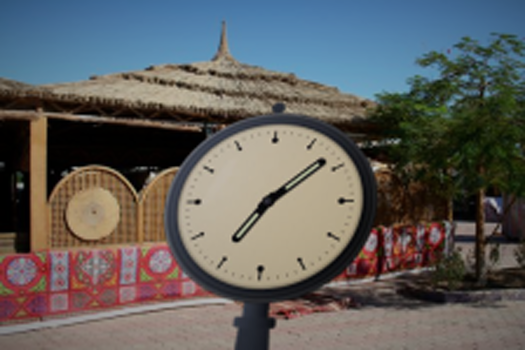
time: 7:08
